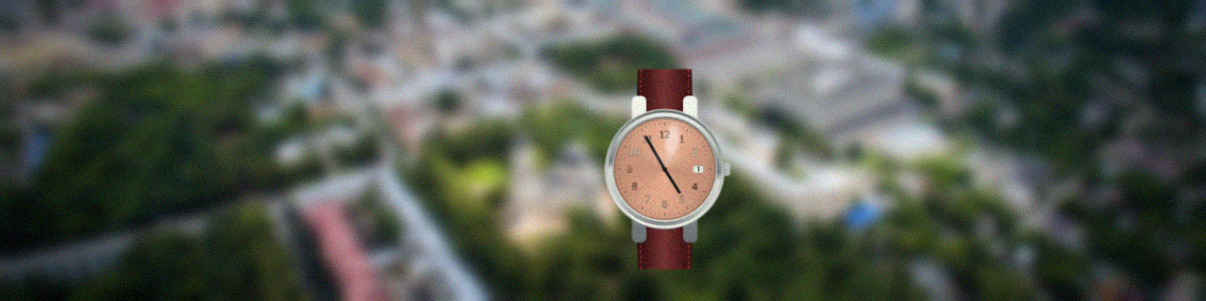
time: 4:55
